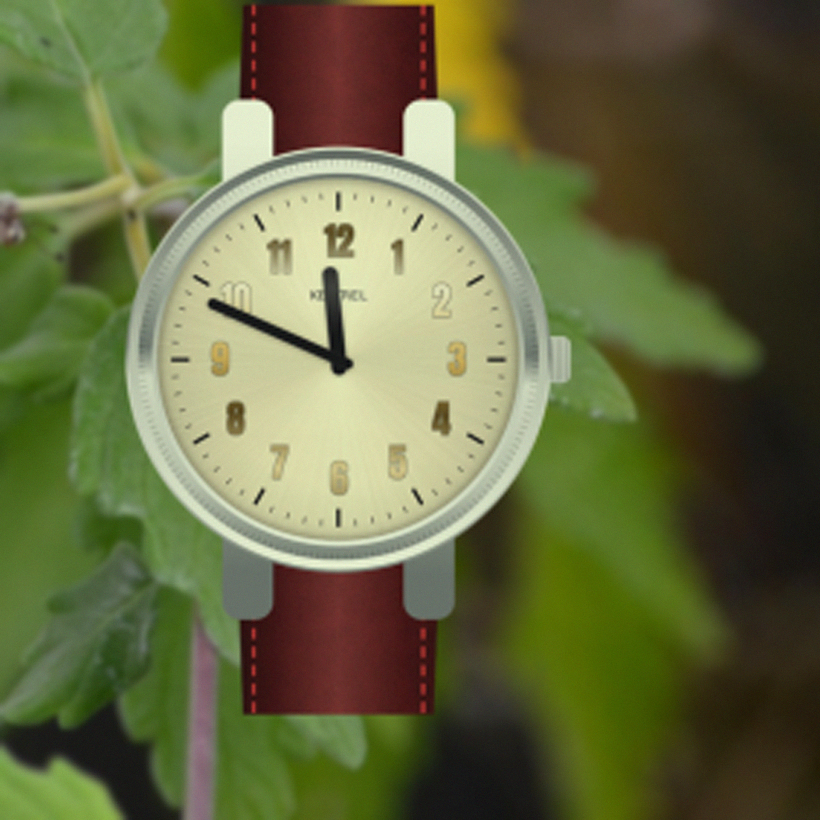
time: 11:49
